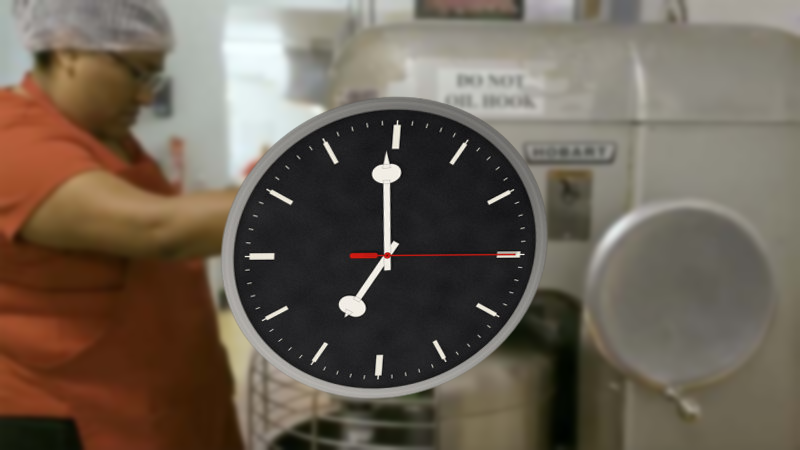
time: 6:59:15
